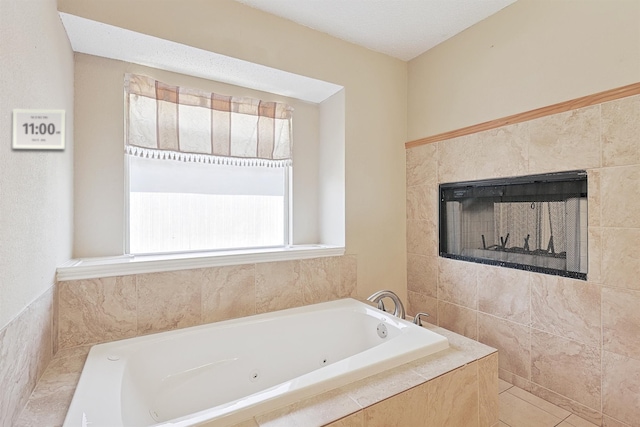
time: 11:00
